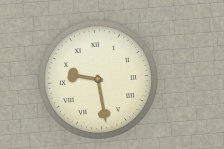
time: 9:29
